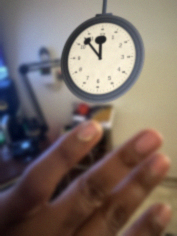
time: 11:53
